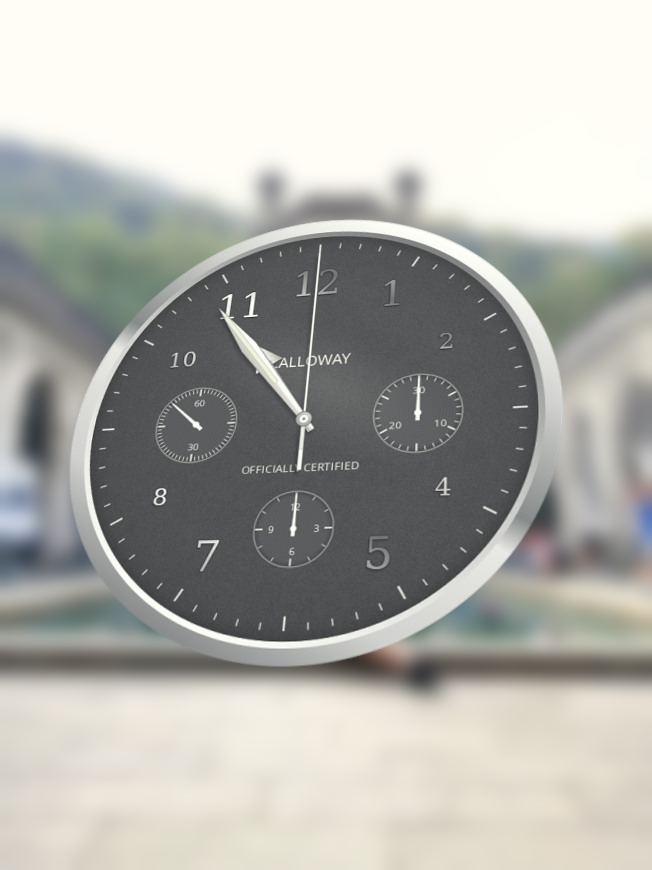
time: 10:53:52
